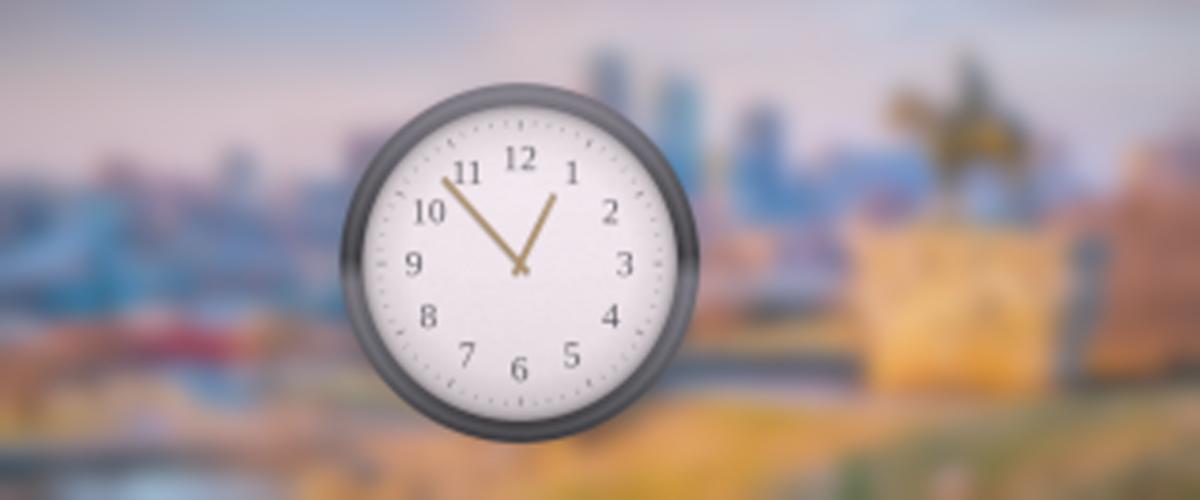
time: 12:53
